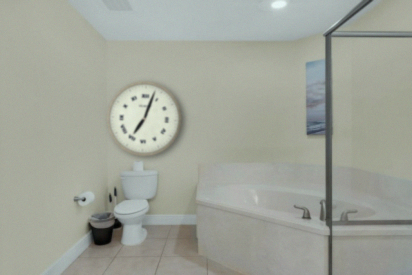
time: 7:03
